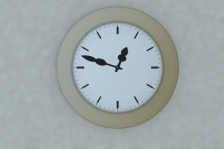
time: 12:48
